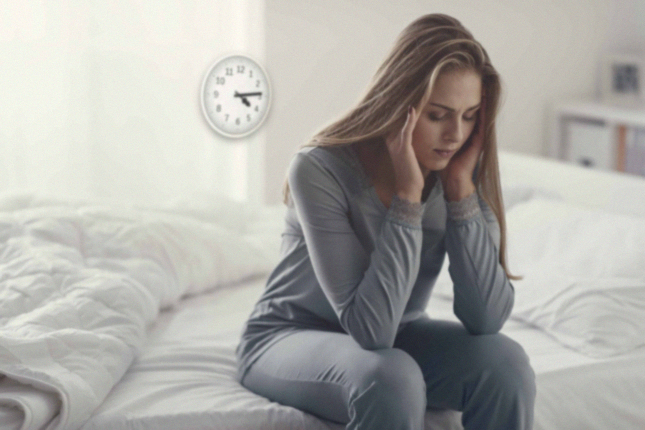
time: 4:14
